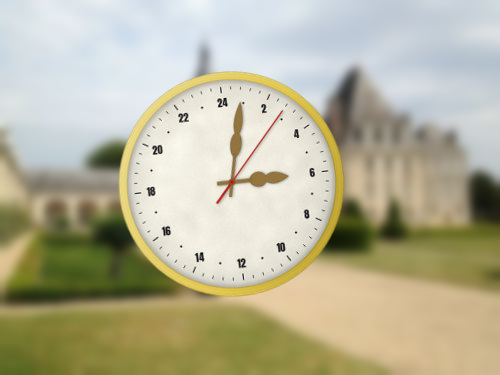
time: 6:02:07
